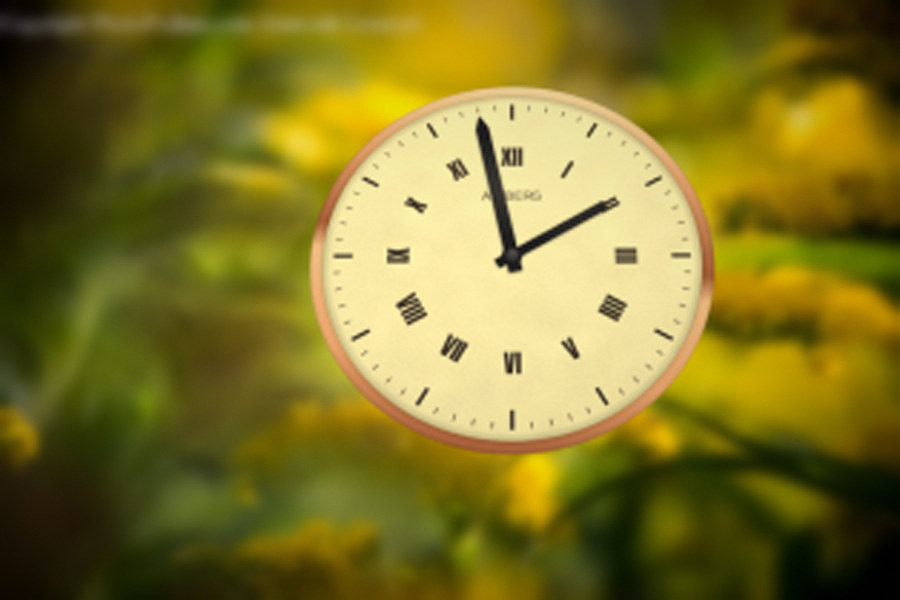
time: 1:58
